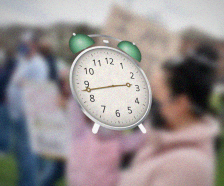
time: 2:43
